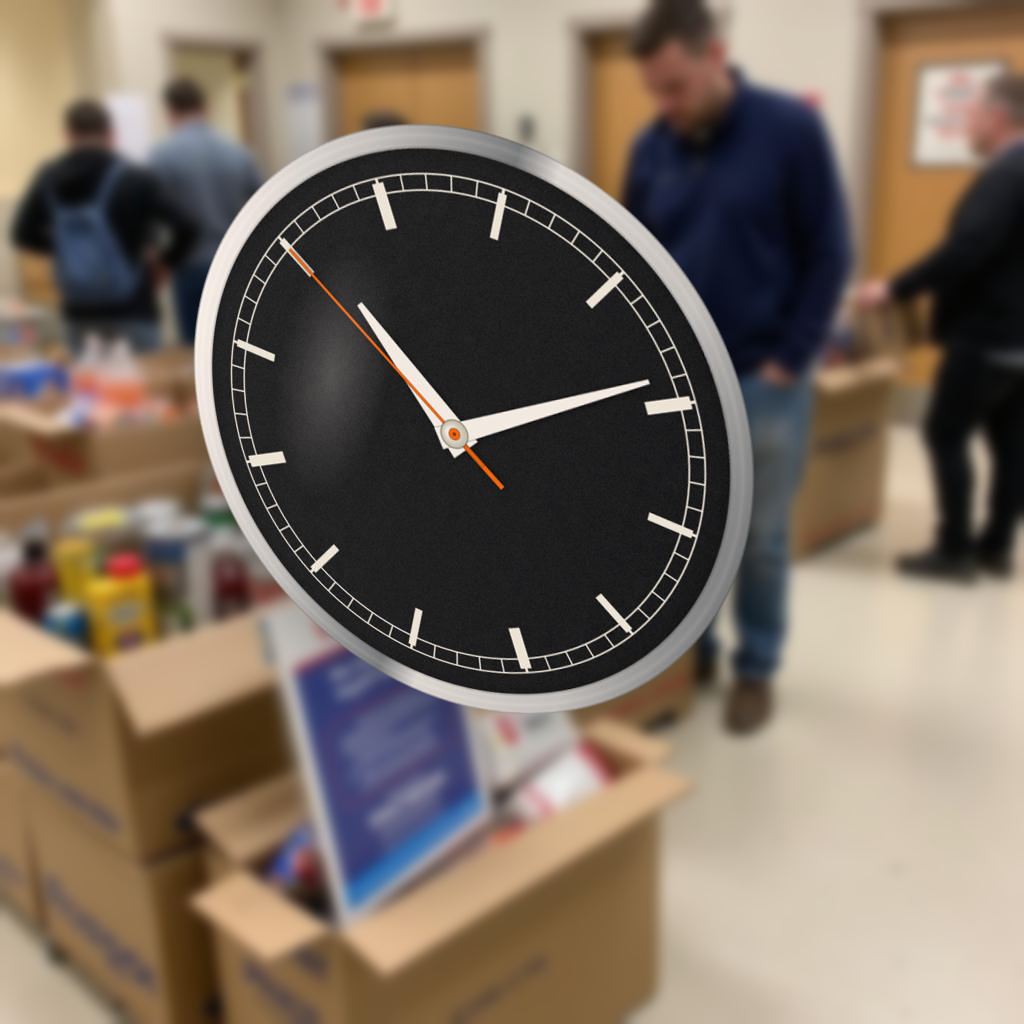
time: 11:13:55
